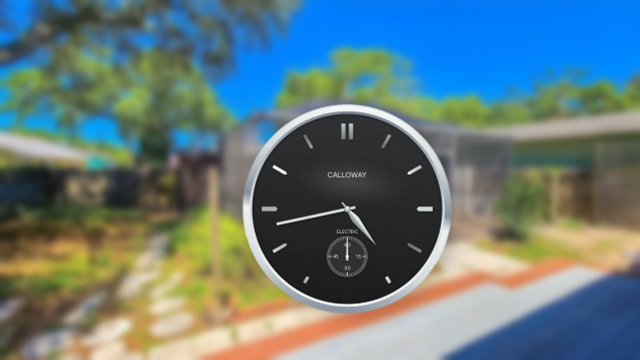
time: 4:43
